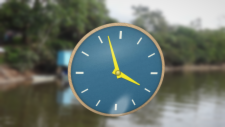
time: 3:57
